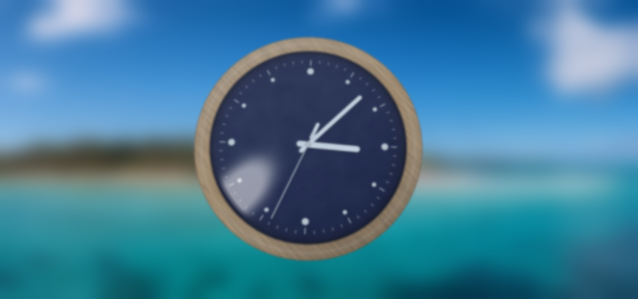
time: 3:07:34
